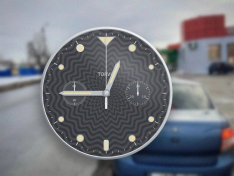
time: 12:45
